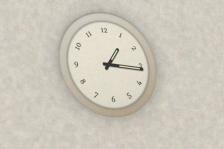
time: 1:16
